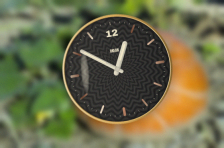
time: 12:51
